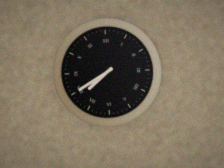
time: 7:40
